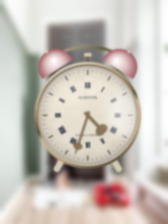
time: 4:33
